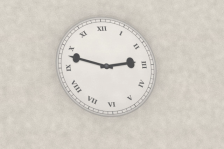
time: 2:48
